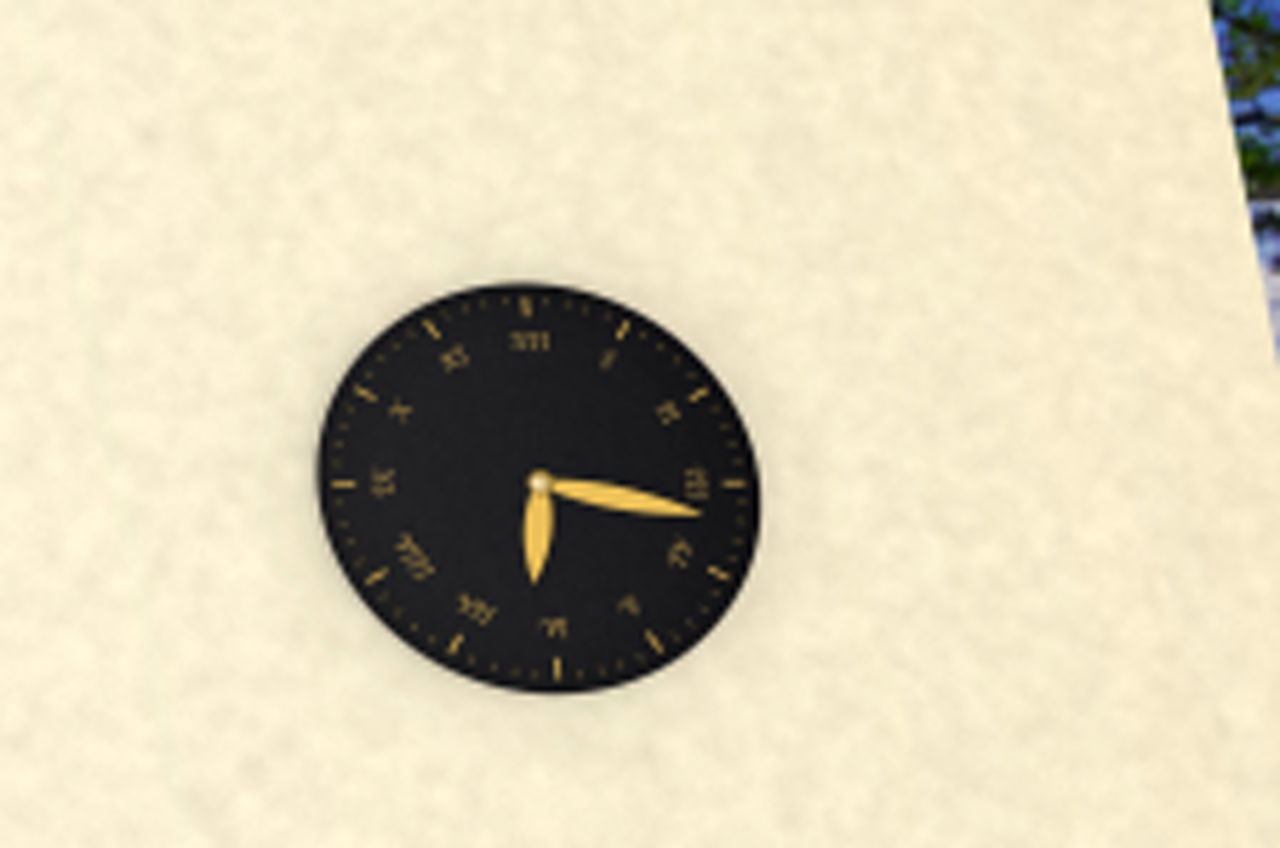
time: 6:17
